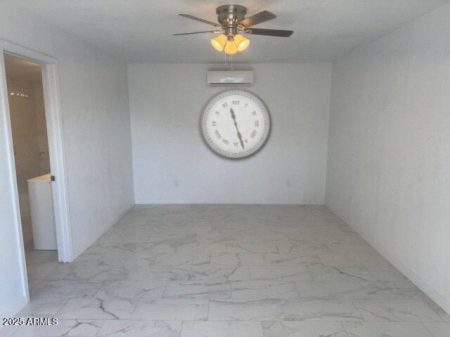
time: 11:27
